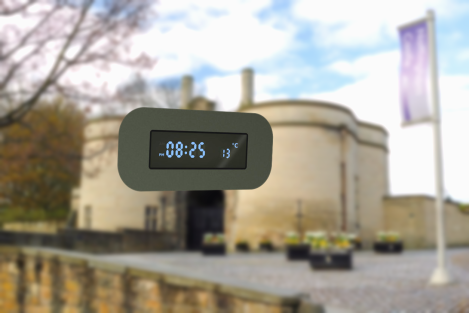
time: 8:25
